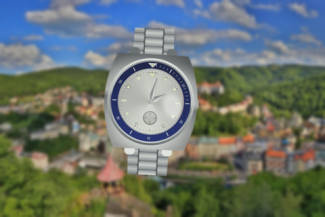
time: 2:02
